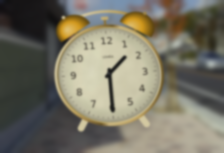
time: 1:30
